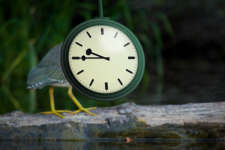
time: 9:45
